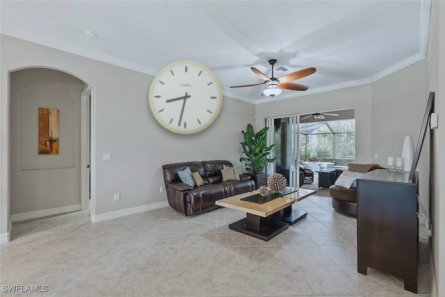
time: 8:32
